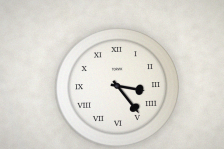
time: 3:24
